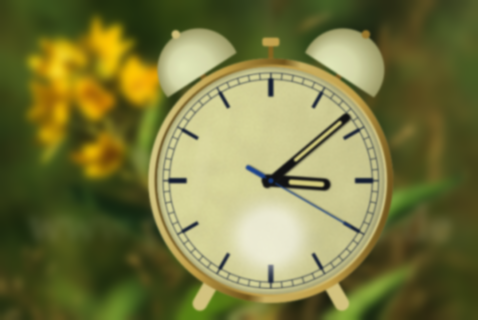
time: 3:08:20
